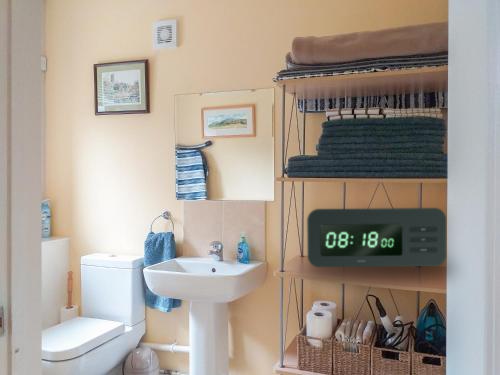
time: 8:18
